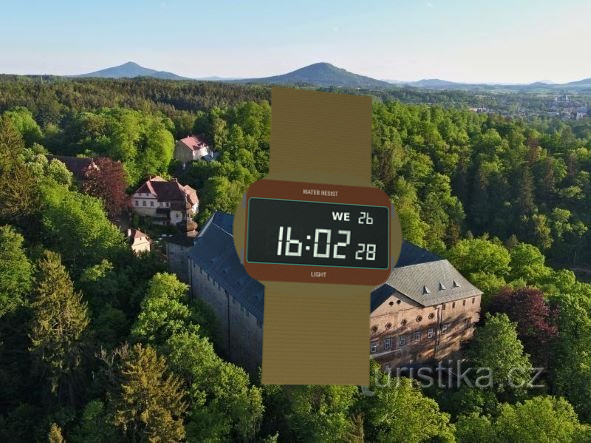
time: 16:02:28
